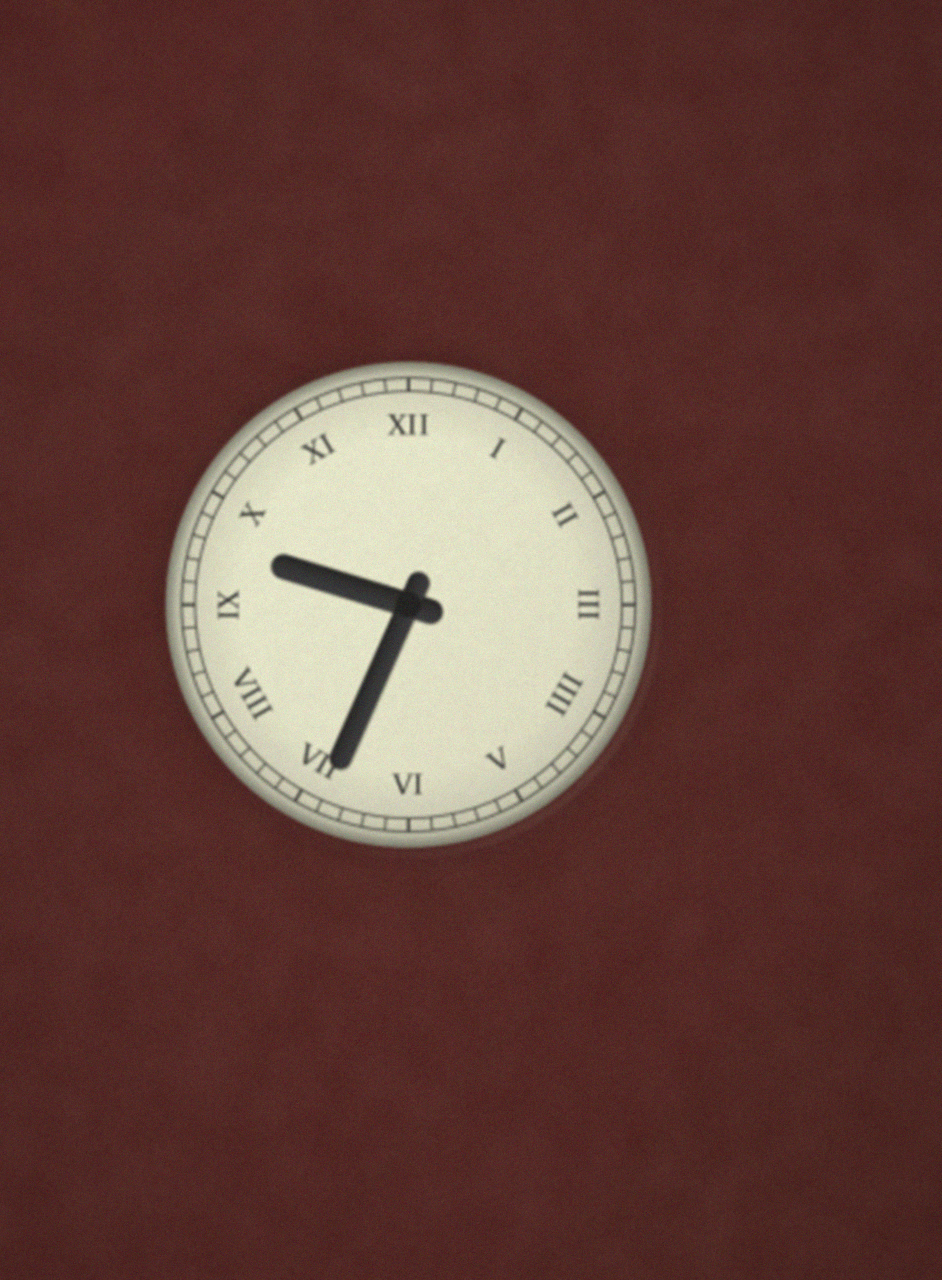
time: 9:34
